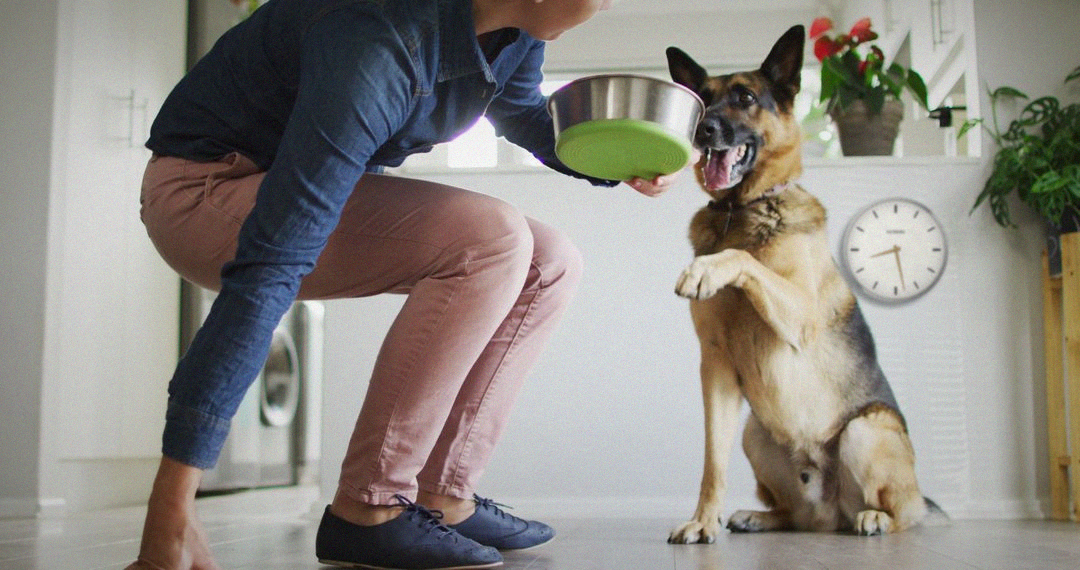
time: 8:28
